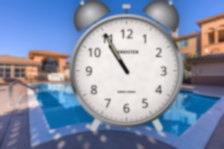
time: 10:55
